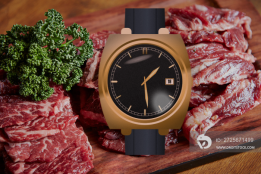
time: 1:29
